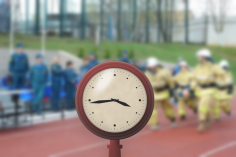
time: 3:44
